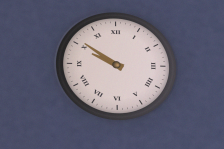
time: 9:51
